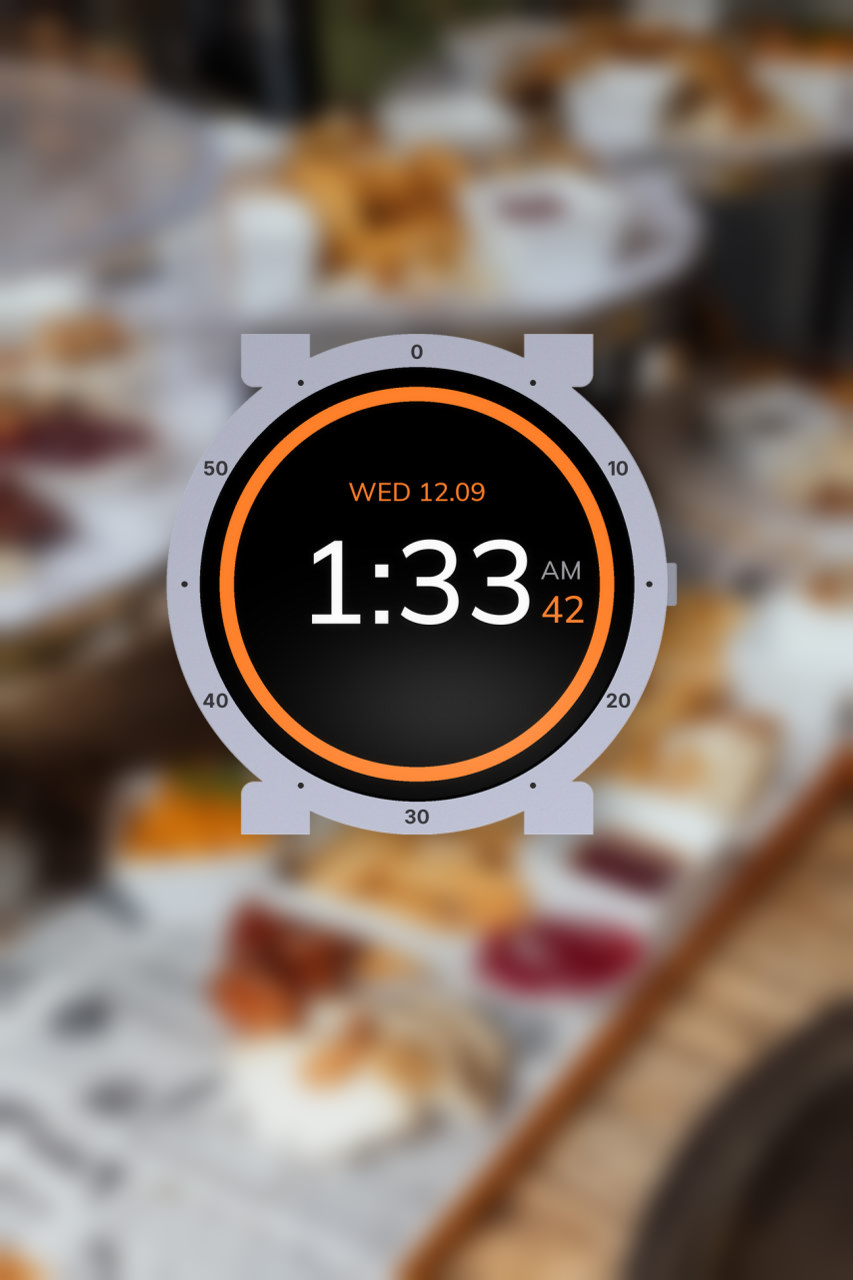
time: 1:33:42
